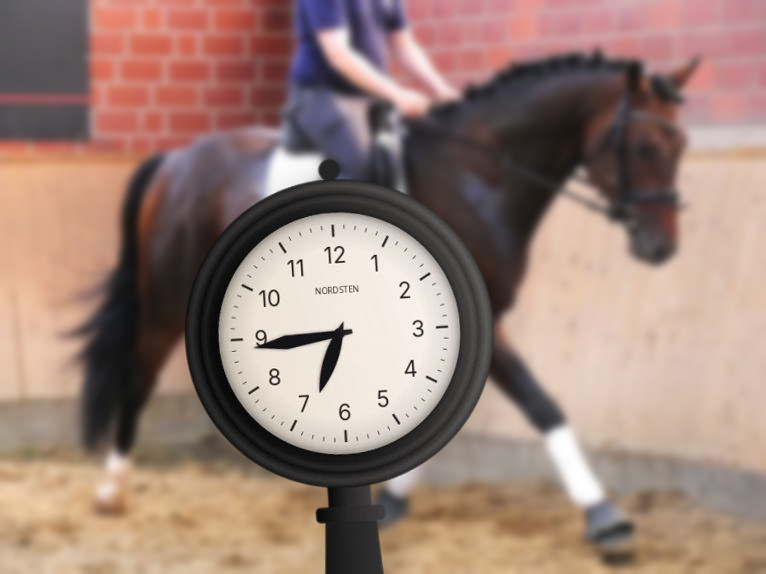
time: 6:44
